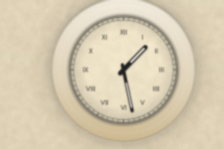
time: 1:28
